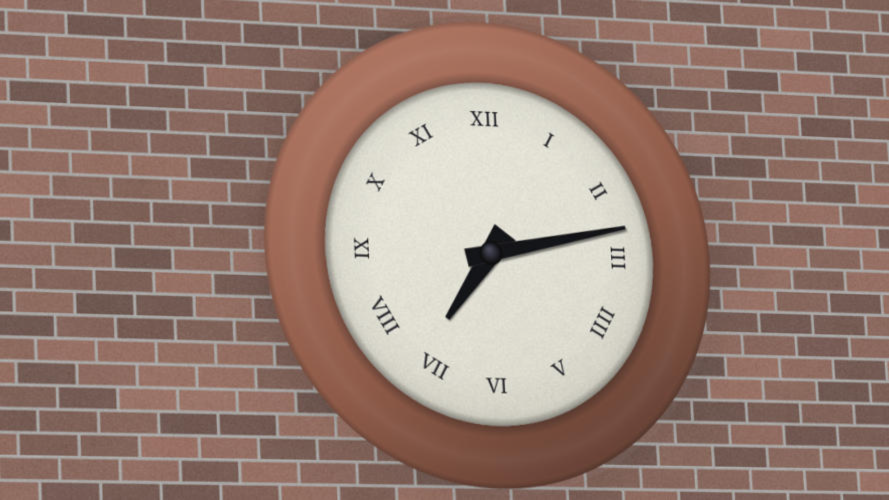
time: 7:13
